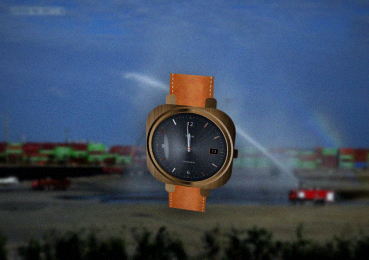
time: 11:59
